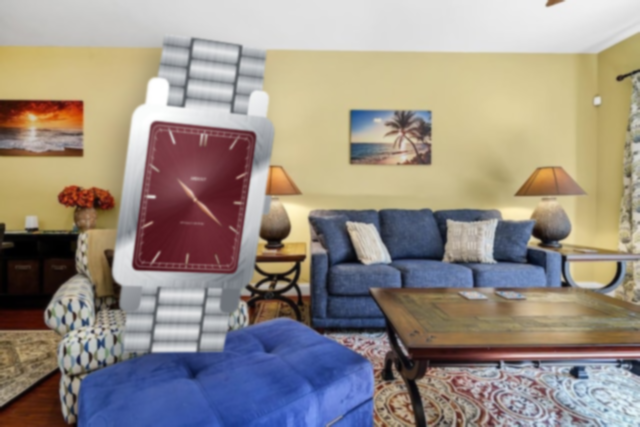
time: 10:21
